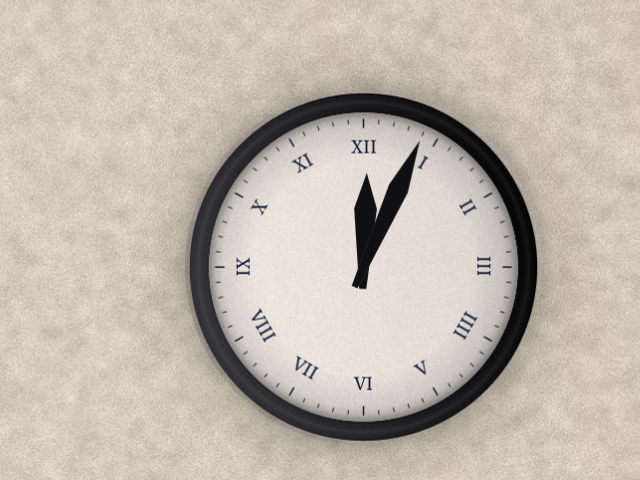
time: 12:04
